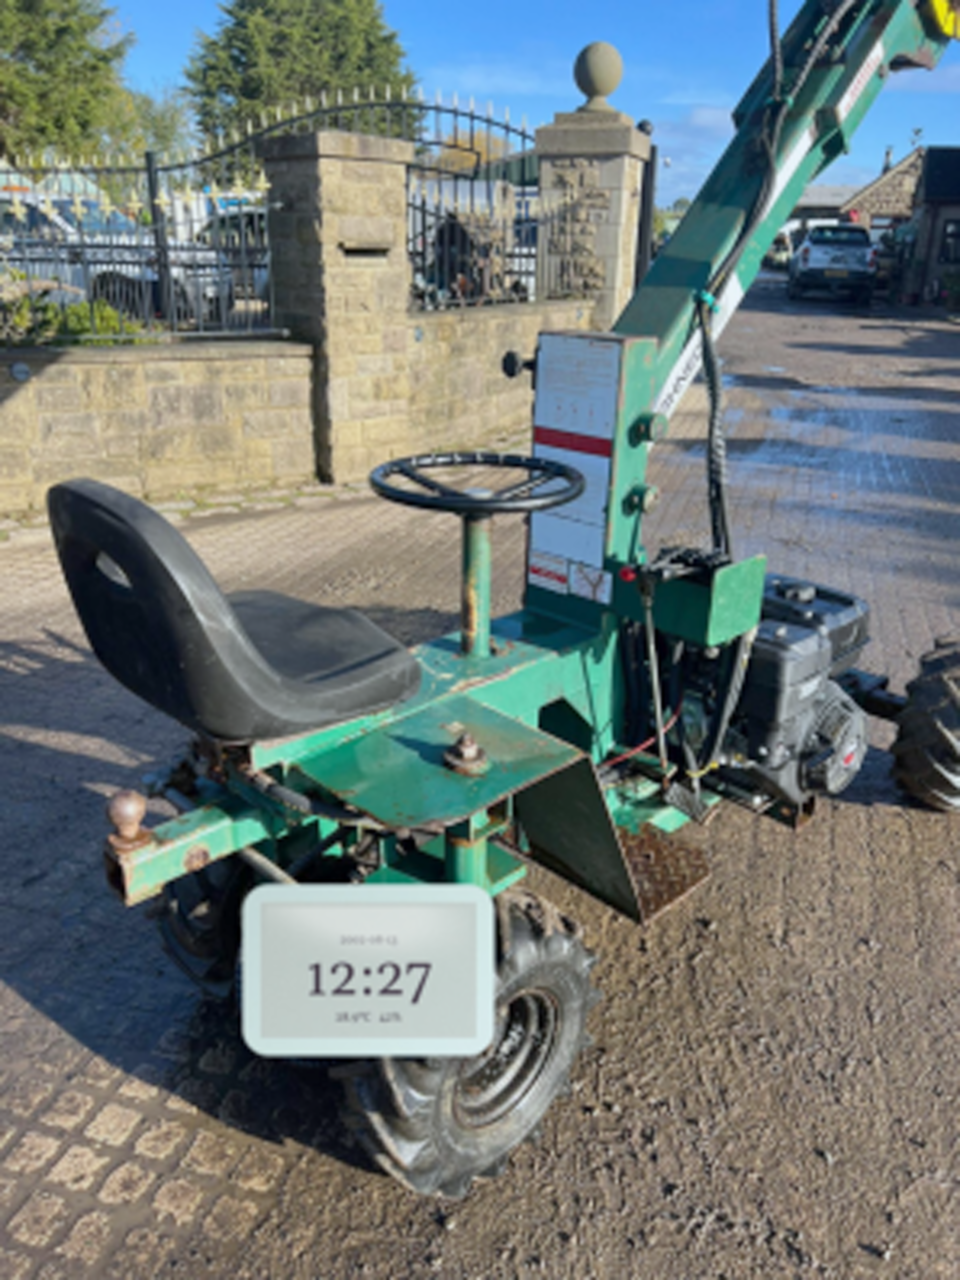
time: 12:27
